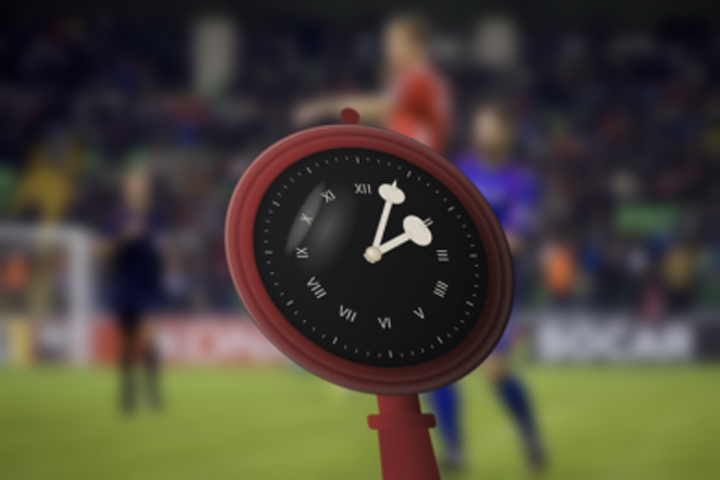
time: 2:04
